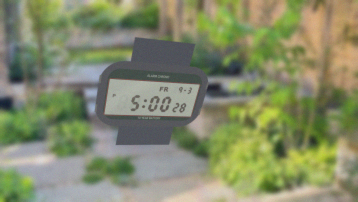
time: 5:00:28
